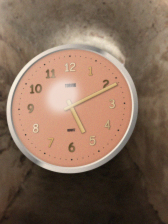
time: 5:11
